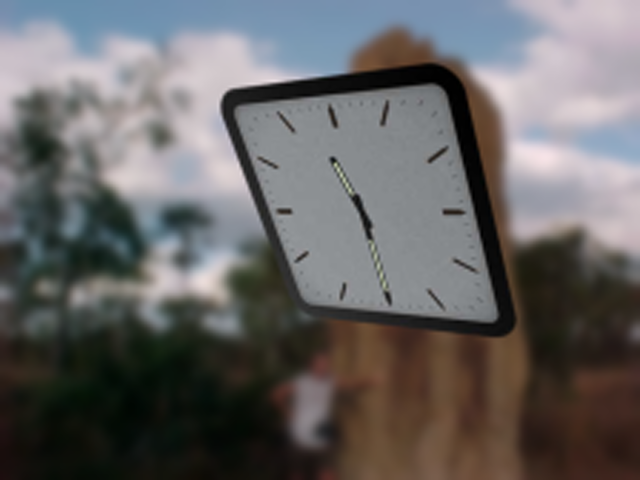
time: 11:30
